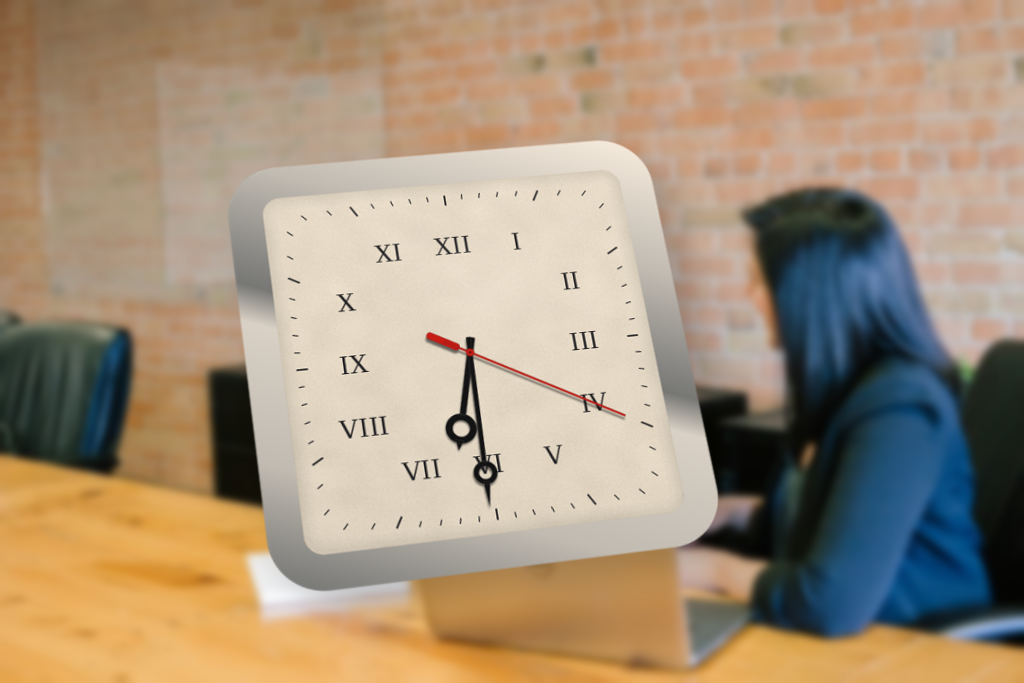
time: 6:30:20
